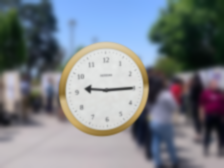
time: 9:15
